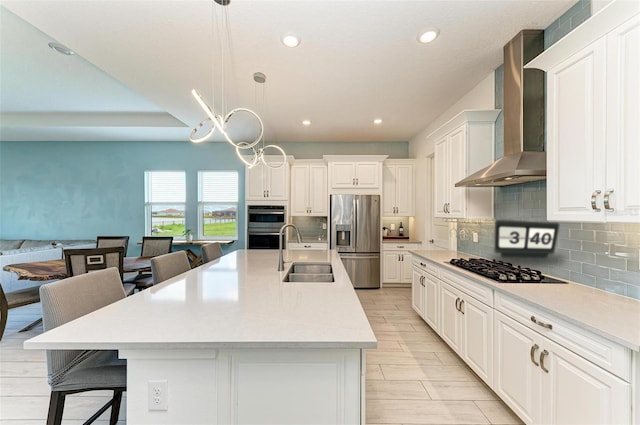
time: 3:40
